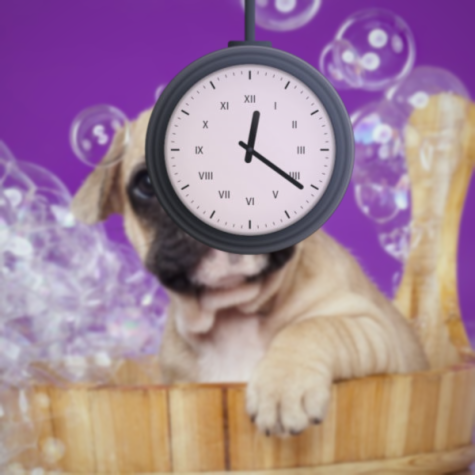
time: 12:21
